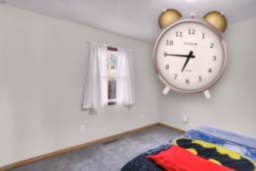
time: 6:45
